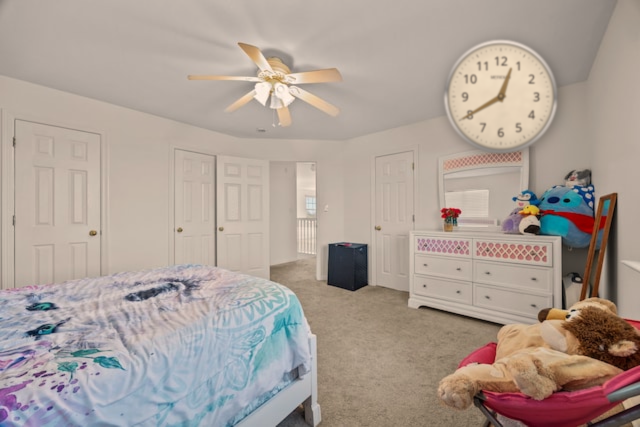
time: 12:40
